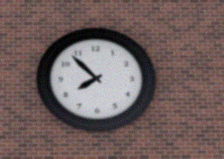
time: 7:53
